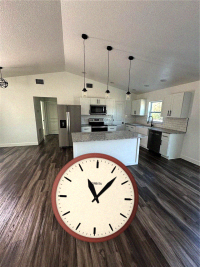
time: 11:07
